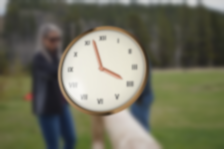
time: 3:57
